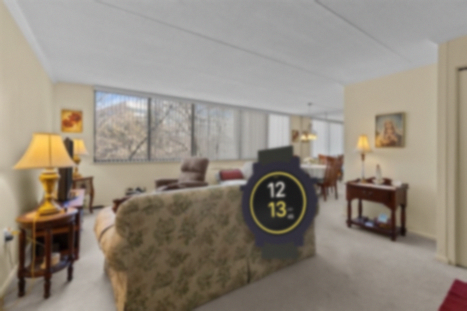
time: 12:13
